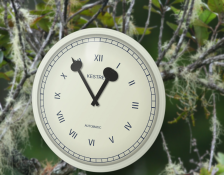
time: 12:54
